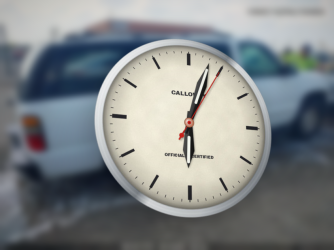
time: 6:03:05
